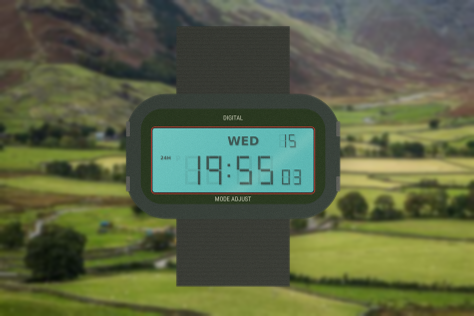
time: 19:55:03
